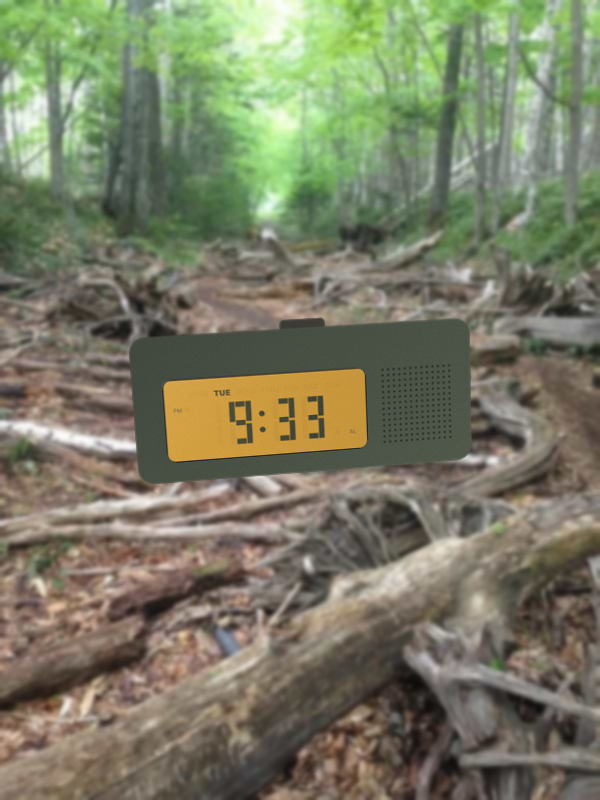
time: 9:33
